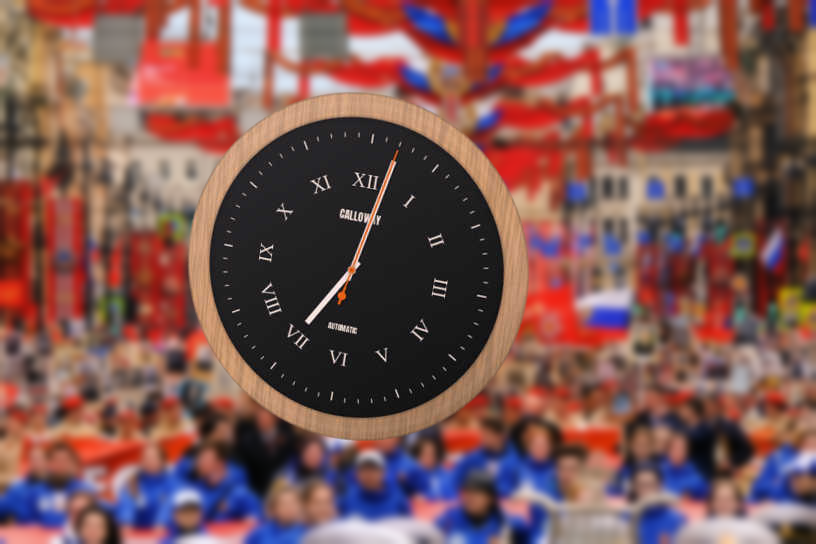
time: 7:02:02
